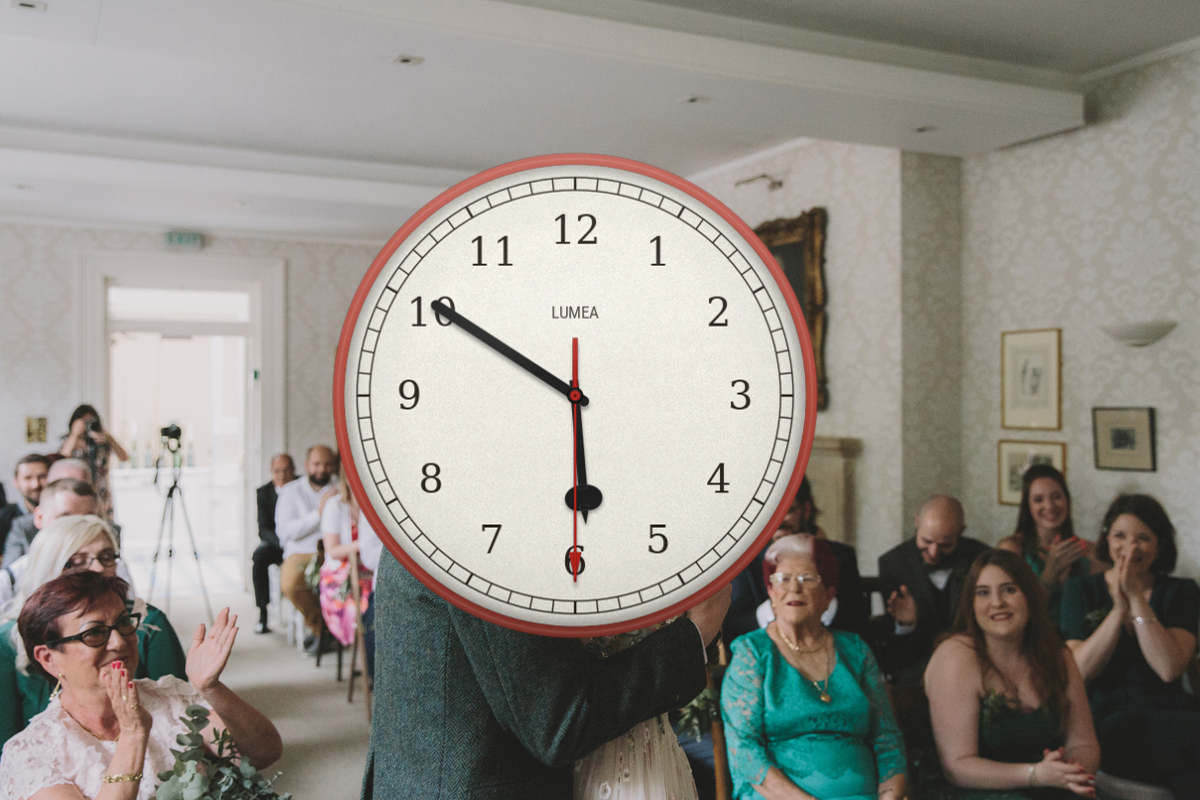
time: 5:50:30
